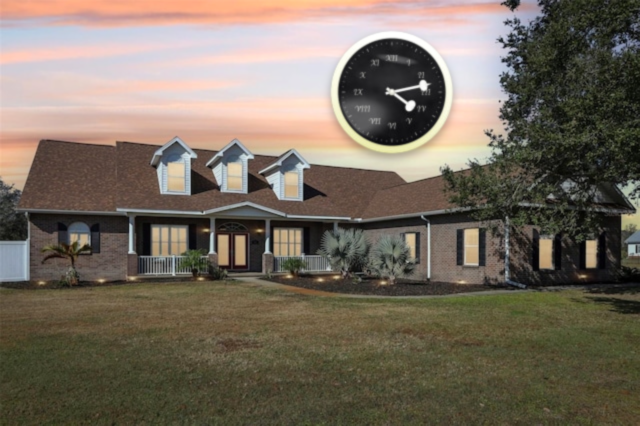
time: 4:13
